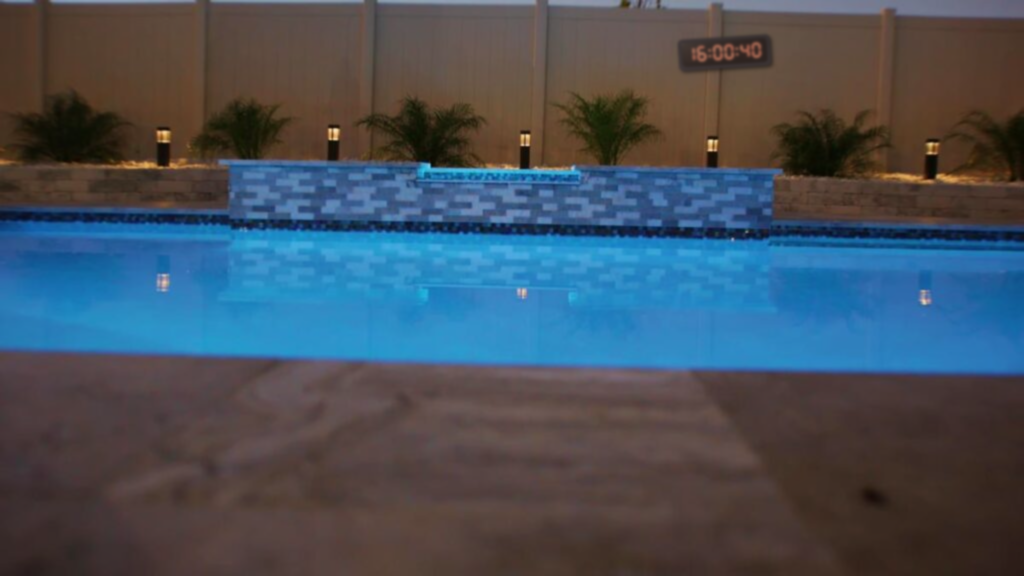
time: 16:00:40
